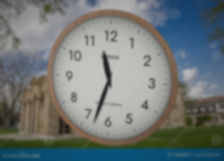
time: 11:33
